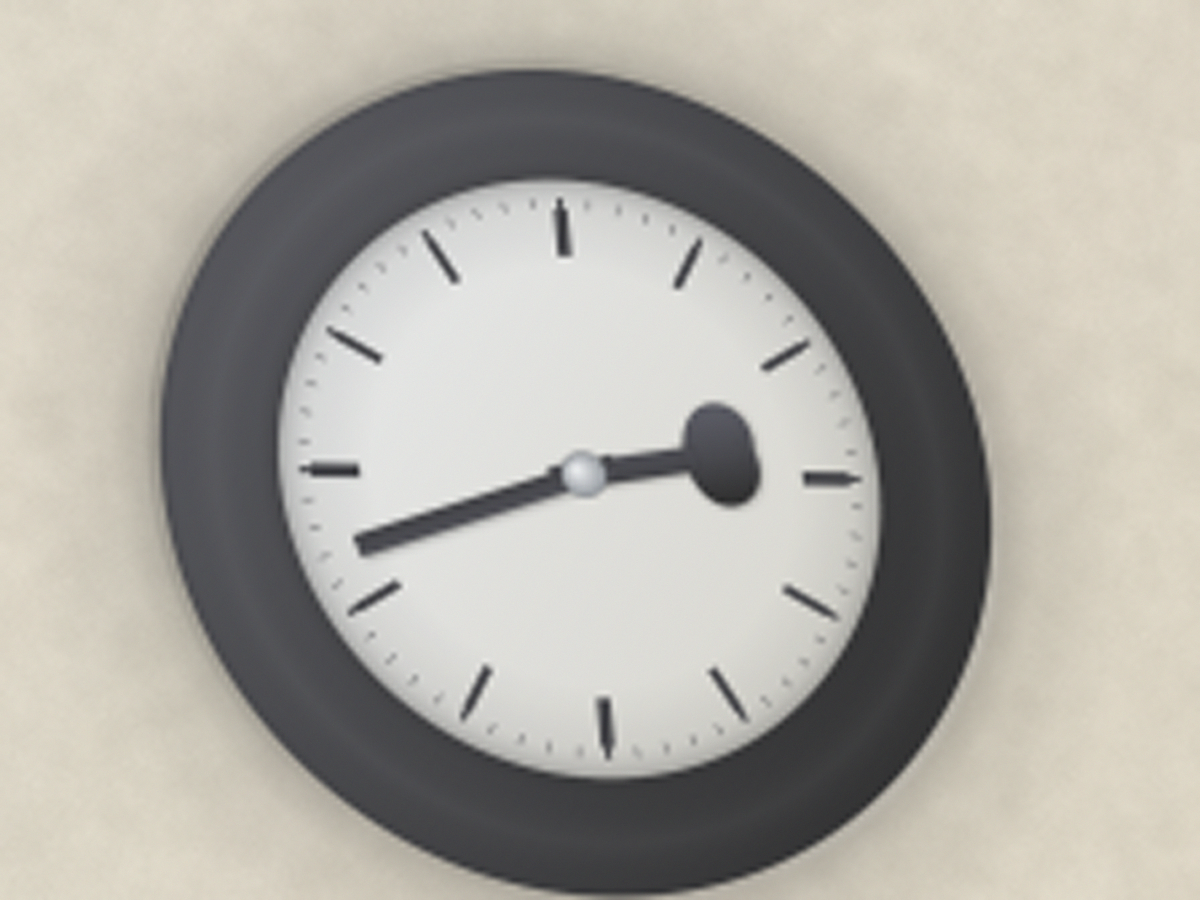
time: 2:42
